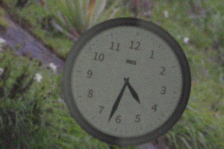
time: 4:32
